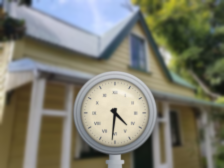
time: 4:31
